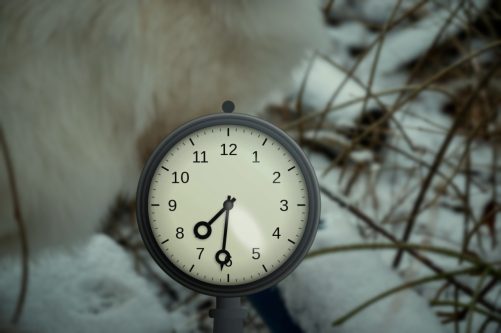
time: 7:31
